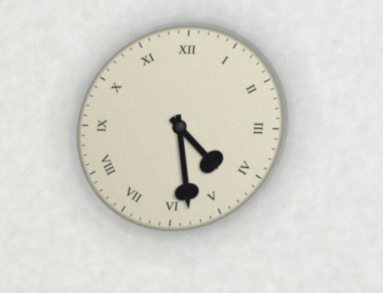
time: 4:28
